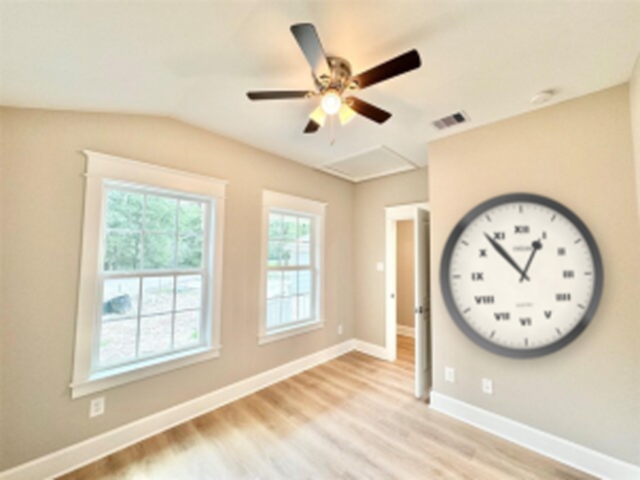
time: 12:53
